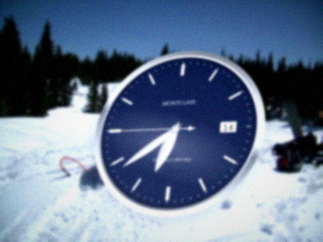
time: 6:38:45
